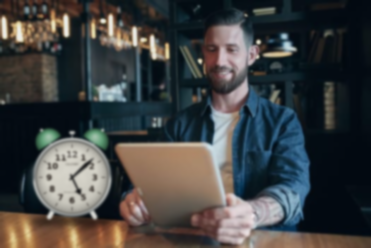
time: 5:08
